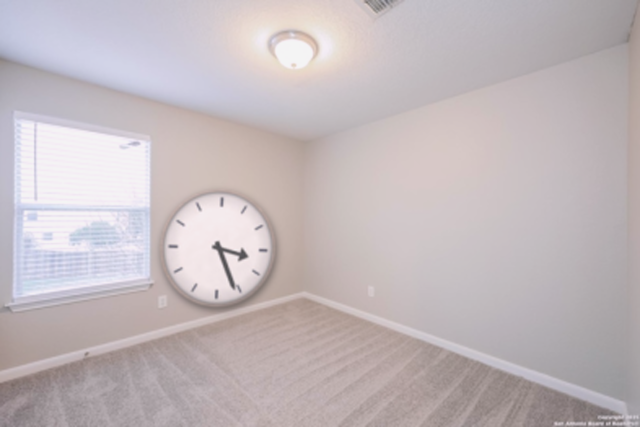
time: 3:26
